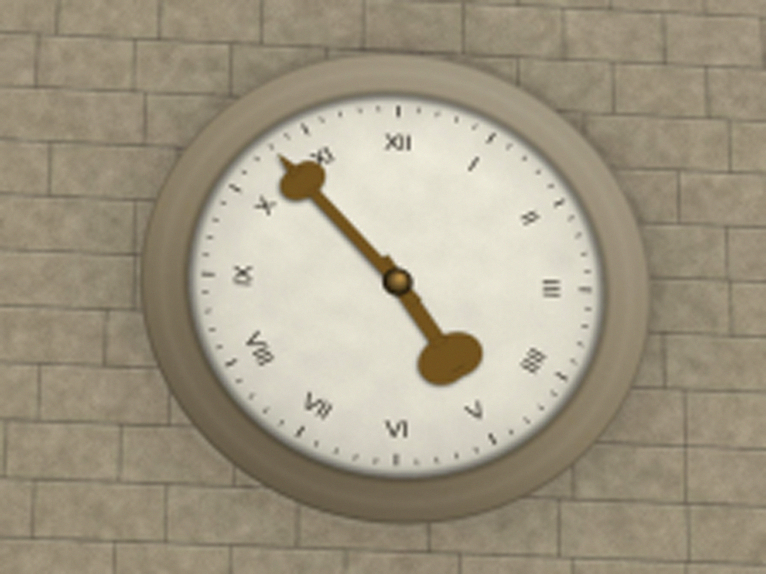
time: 4:53
